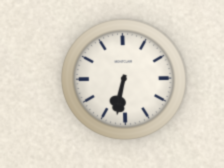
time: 6:32
